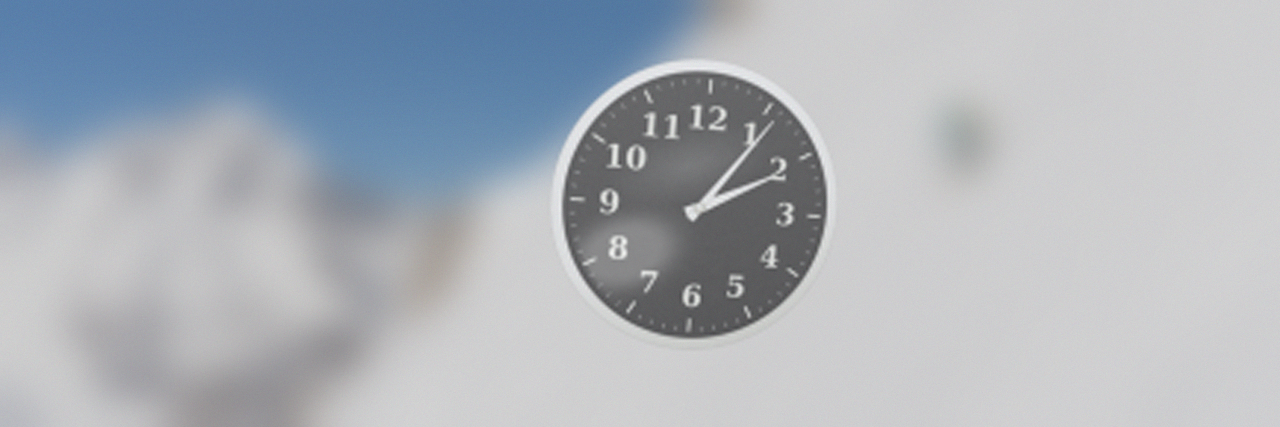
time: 2:06
